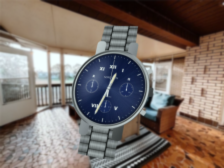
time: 12:33
